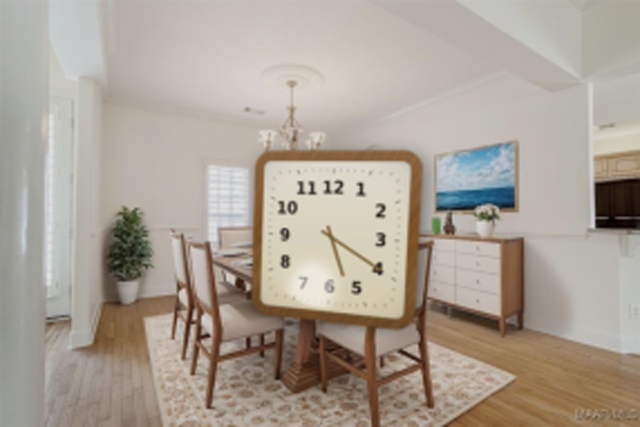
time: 5:20
